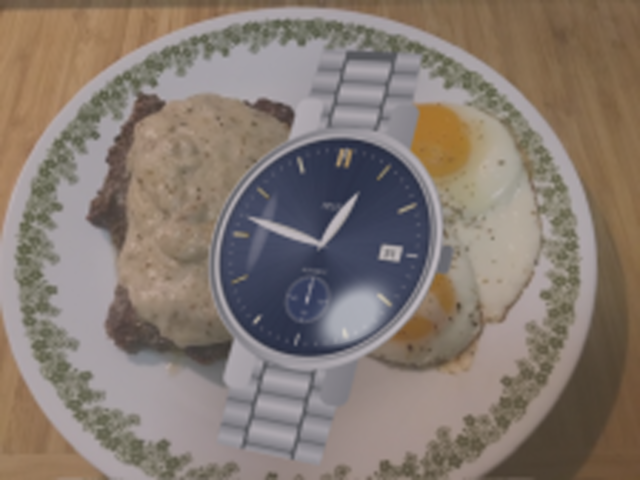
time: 12:47
